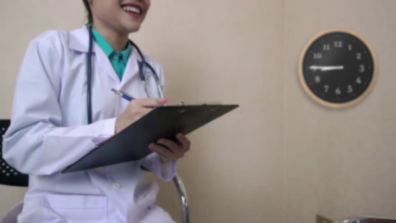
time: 8:45
